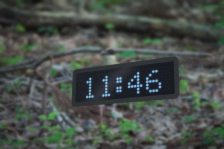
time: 11:46
